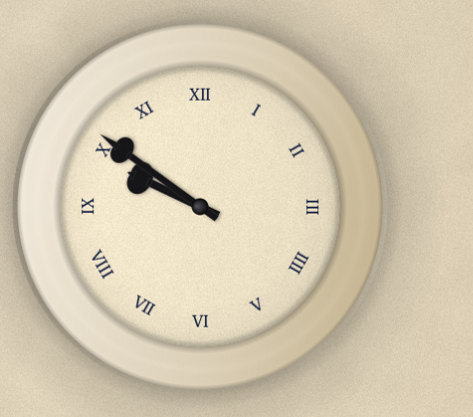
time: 9:51
